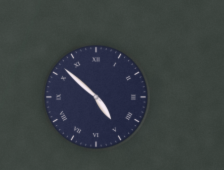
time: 4:52
